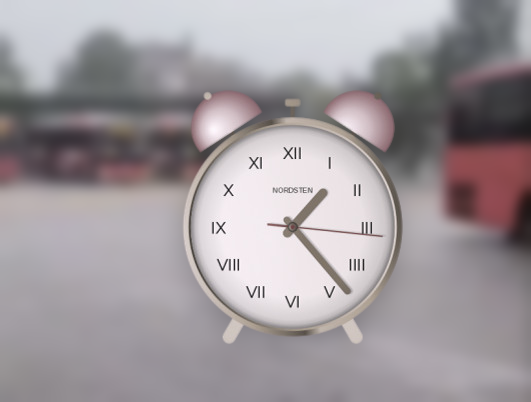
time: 1:23:16
